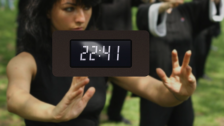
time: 22:41
